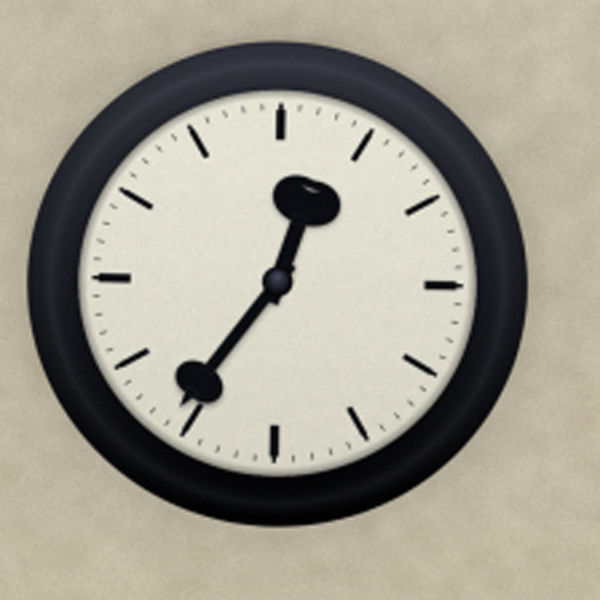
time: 12:36
